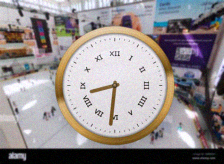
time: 8:31
